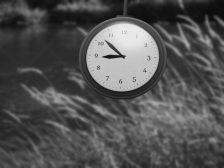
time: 8:52
